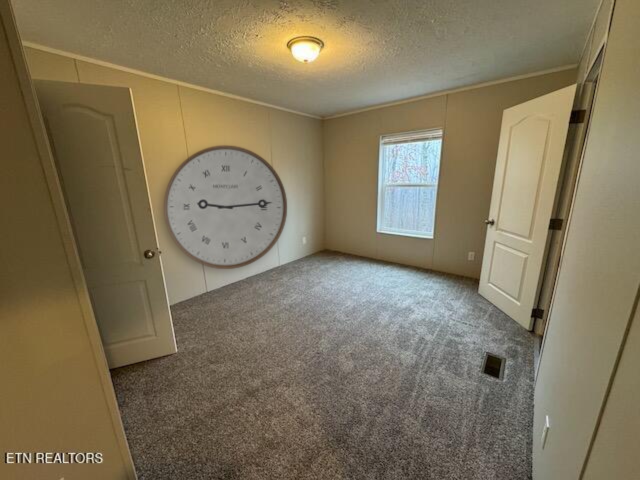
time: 9:14
